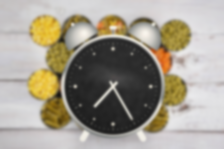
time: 7:25
